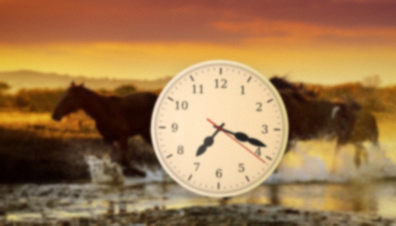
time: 7:18:21
